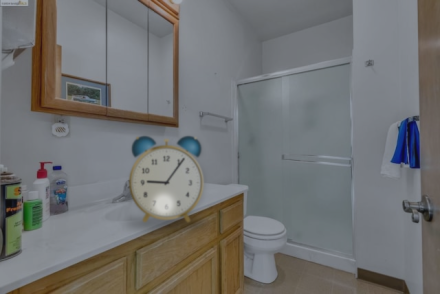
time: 9:06
